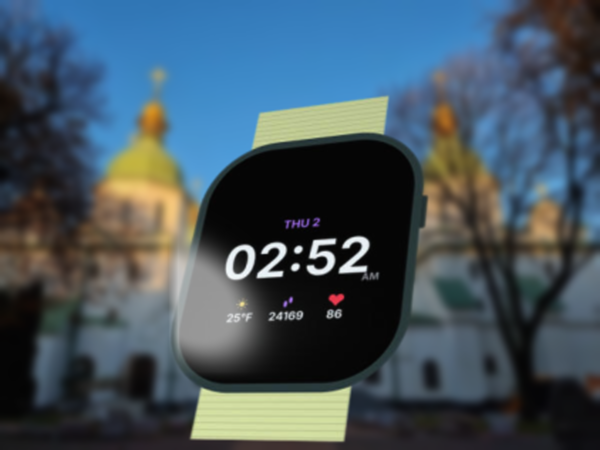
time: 2:52
